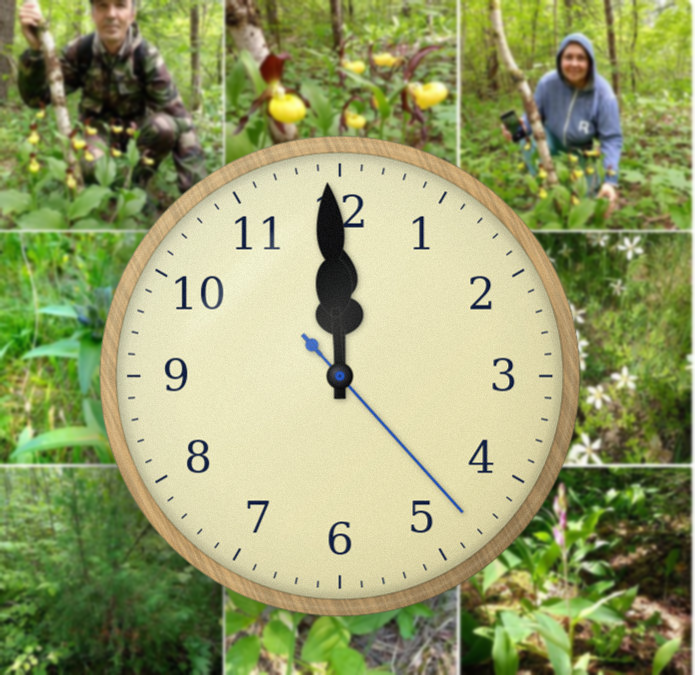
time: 11:59:23
